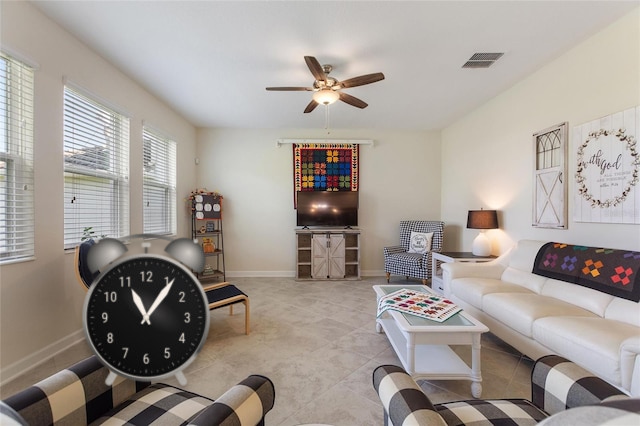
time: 11:06
